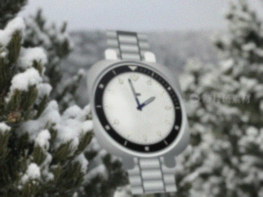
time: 1:58
